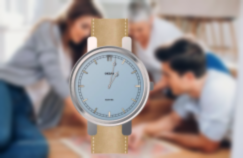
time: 1:02
